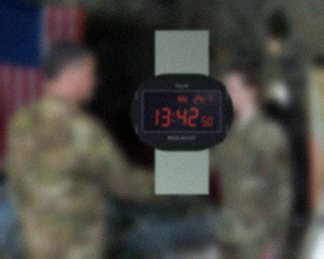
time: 13:42
